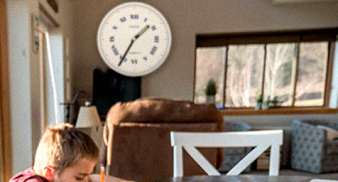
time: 1:35
